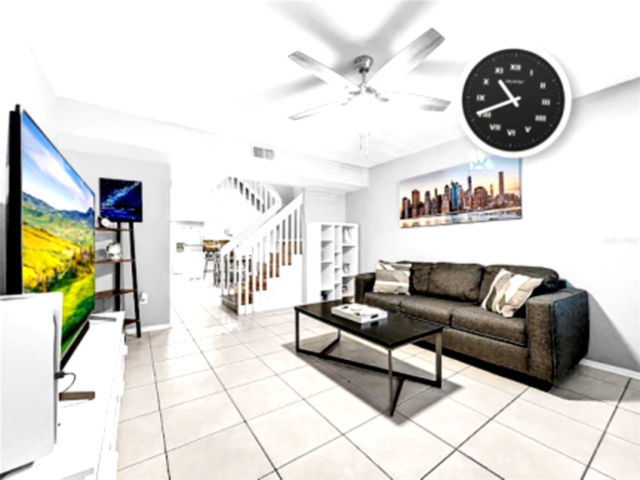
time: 10:41
